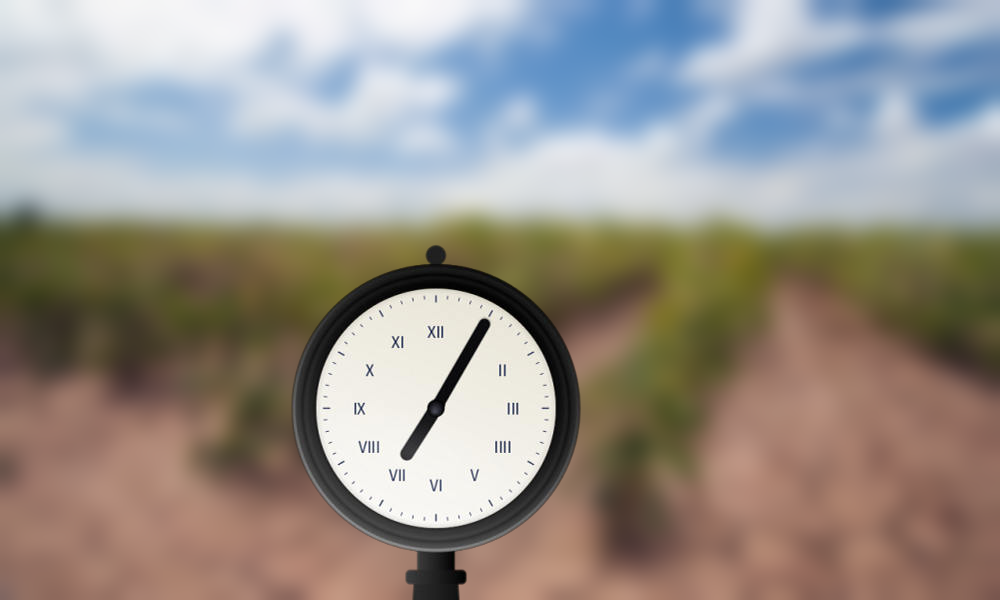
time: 7:05
